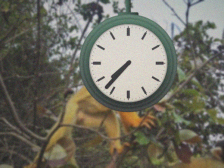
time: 7:37
